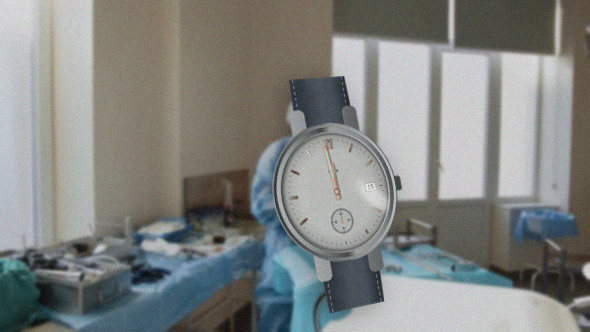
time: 11:59
